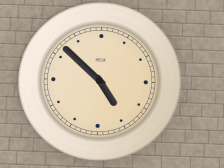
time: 4:52
